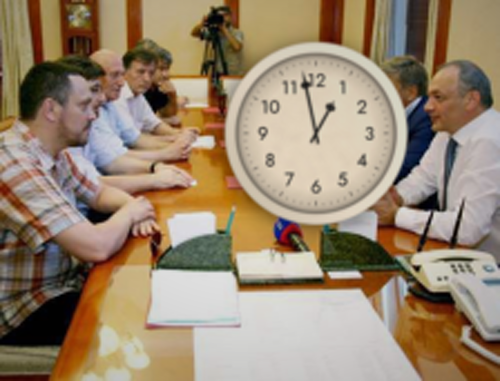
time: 12:58
